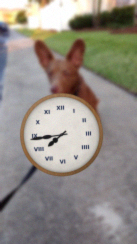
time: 7:44
